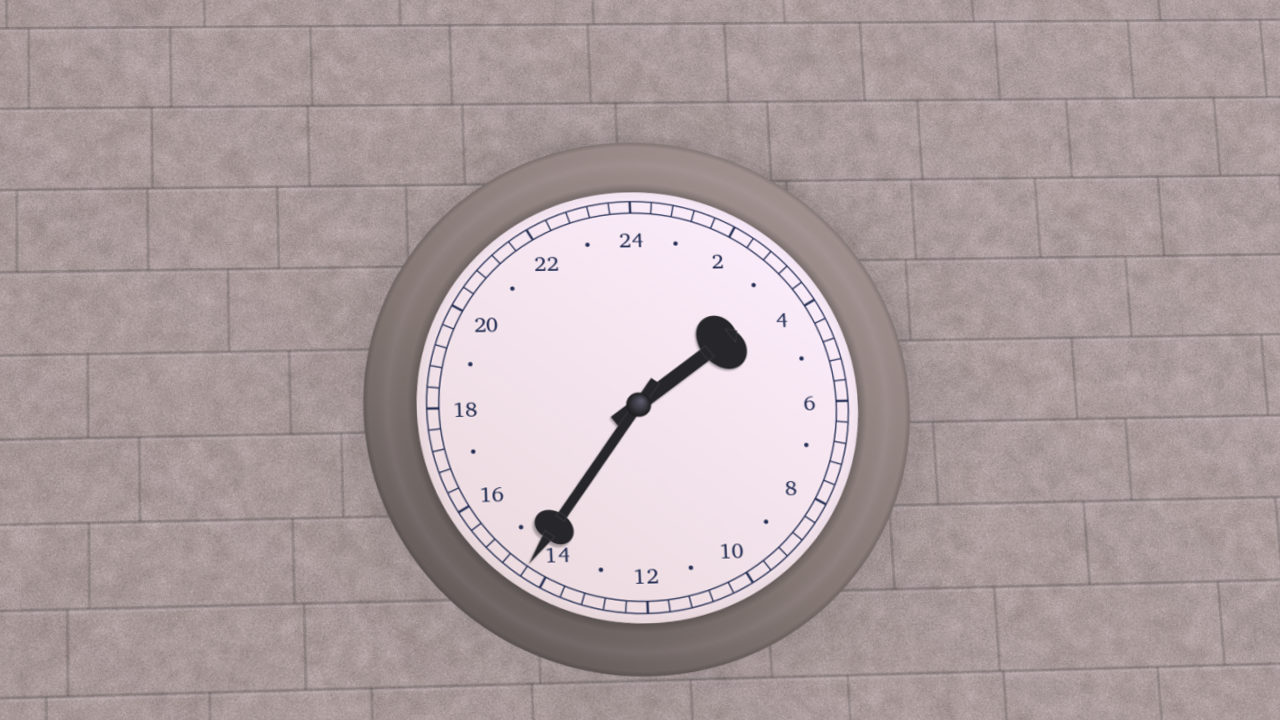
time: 3:36
